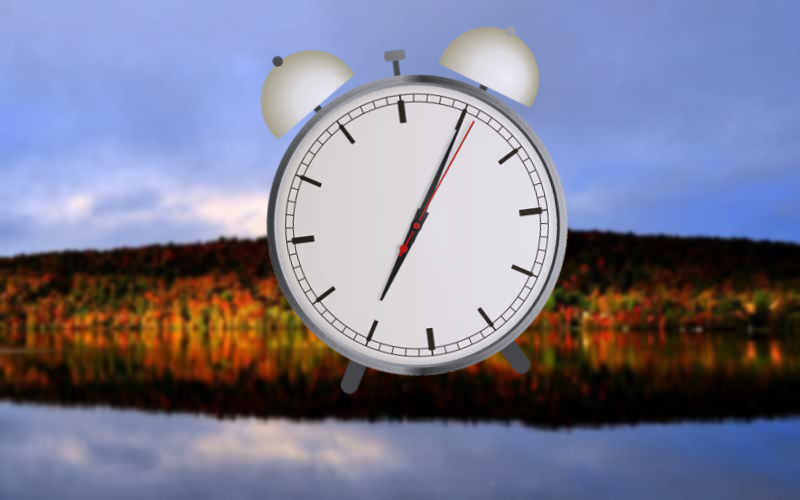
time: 7:05:06
